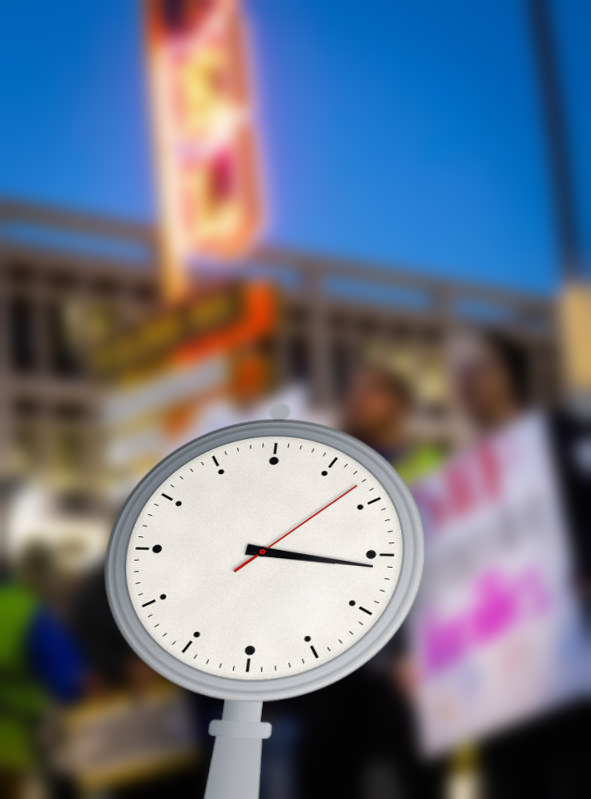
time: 3:16:08
